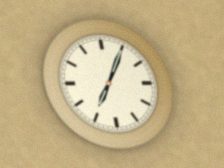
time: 7:05
